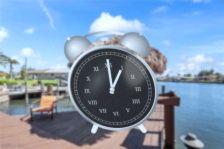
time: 1:00
